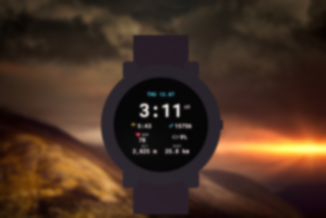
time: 3:11
